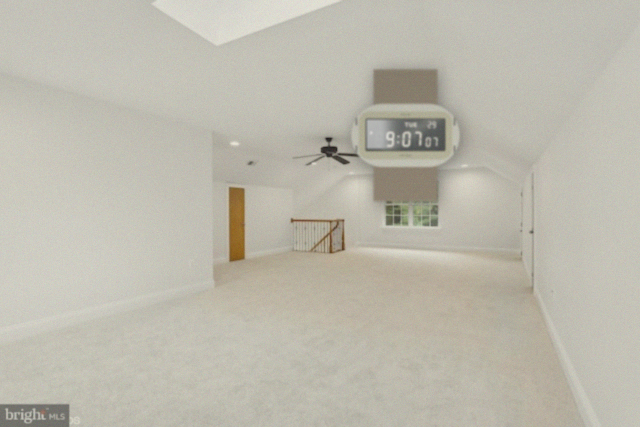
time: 9:07
